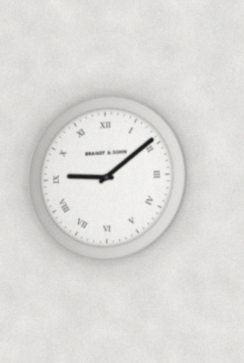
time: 9:09
